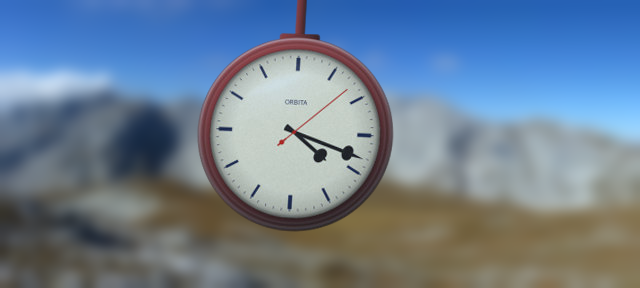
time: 4:18:08
